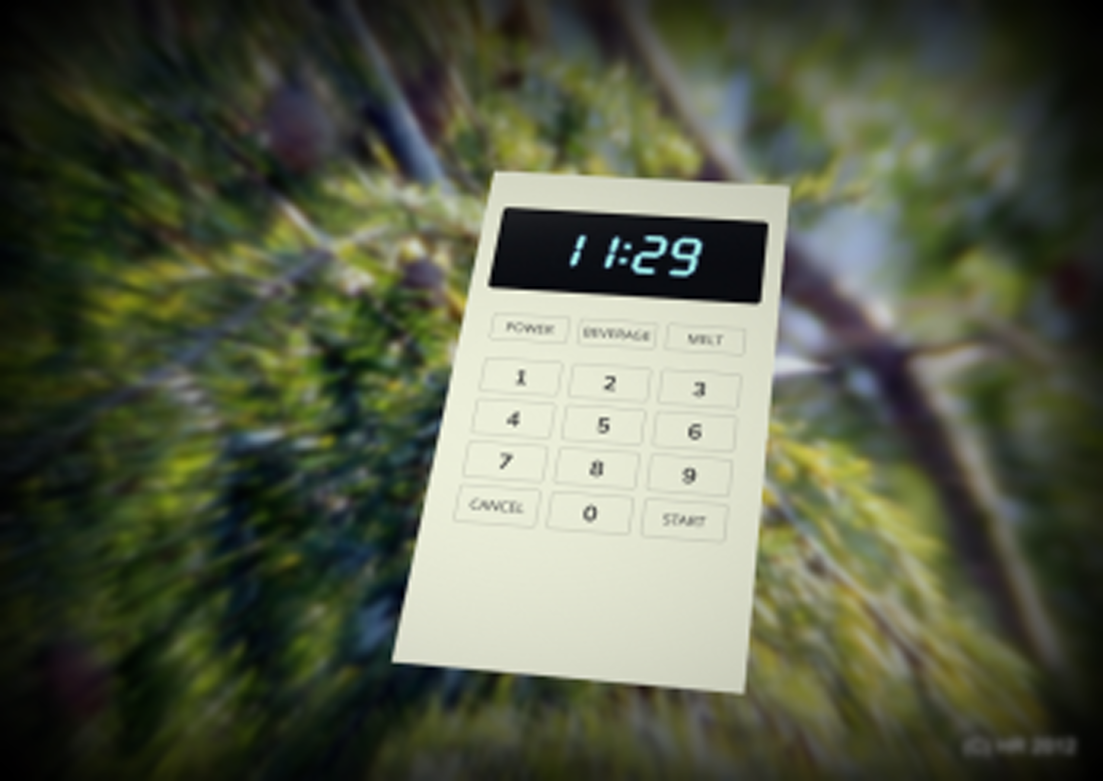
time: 11:29
